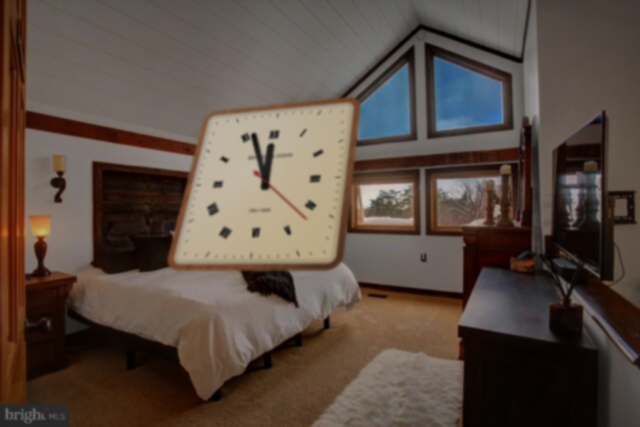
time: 11:56:22
